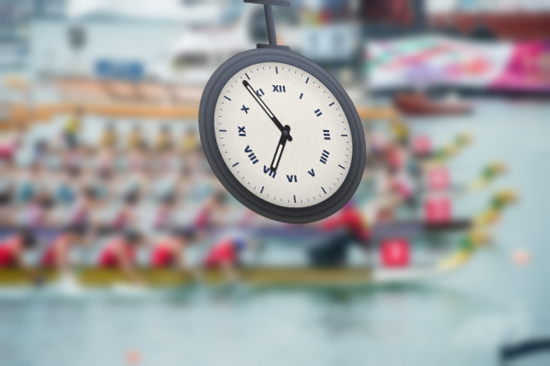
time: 6:54
